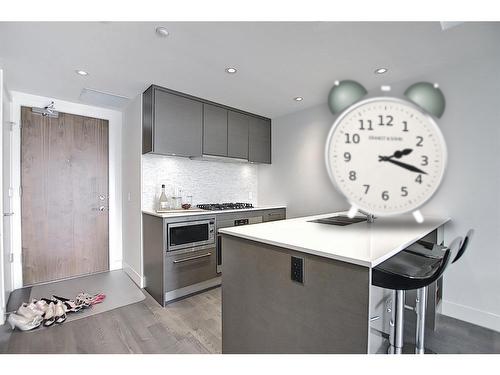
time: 2:18
